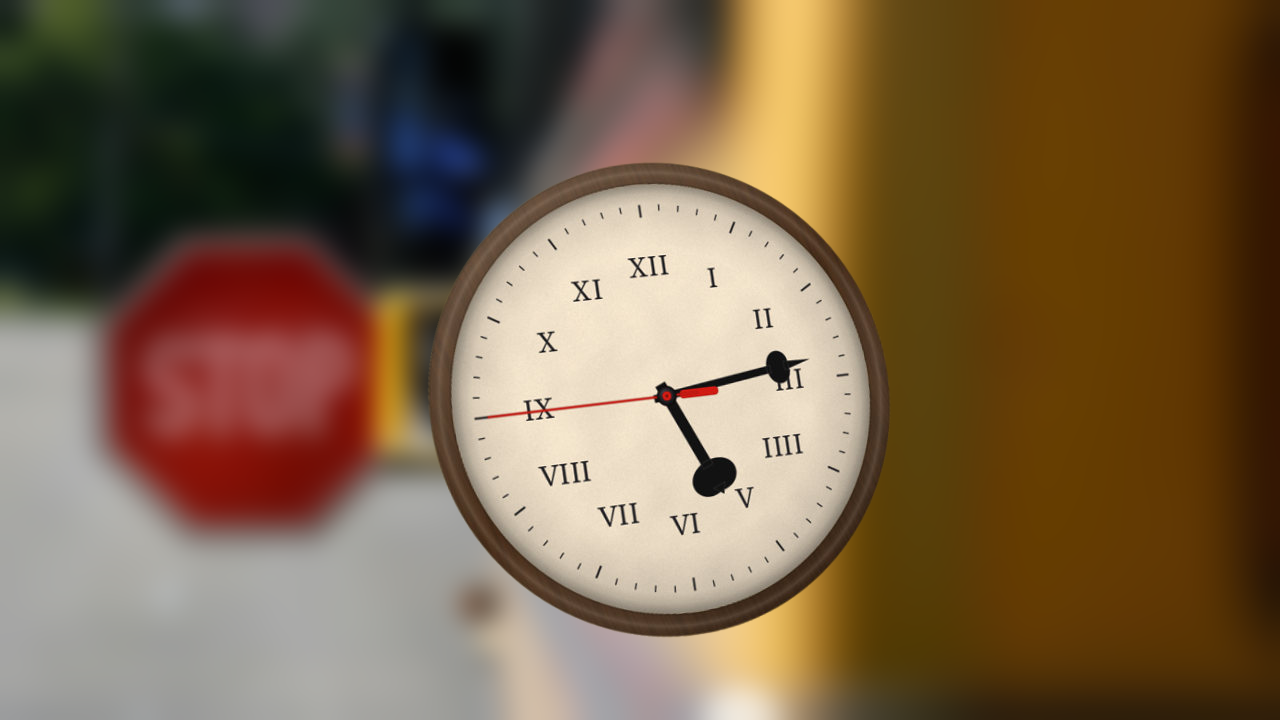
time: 5:13:45
